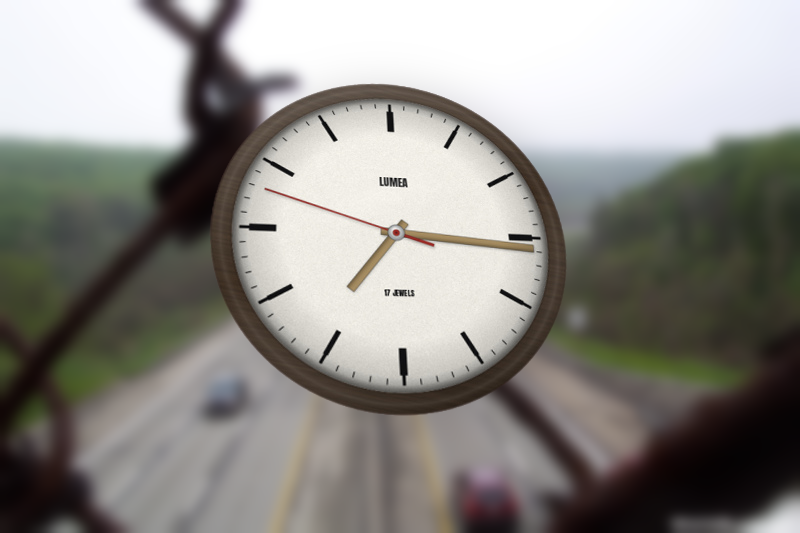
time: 7:15:48
